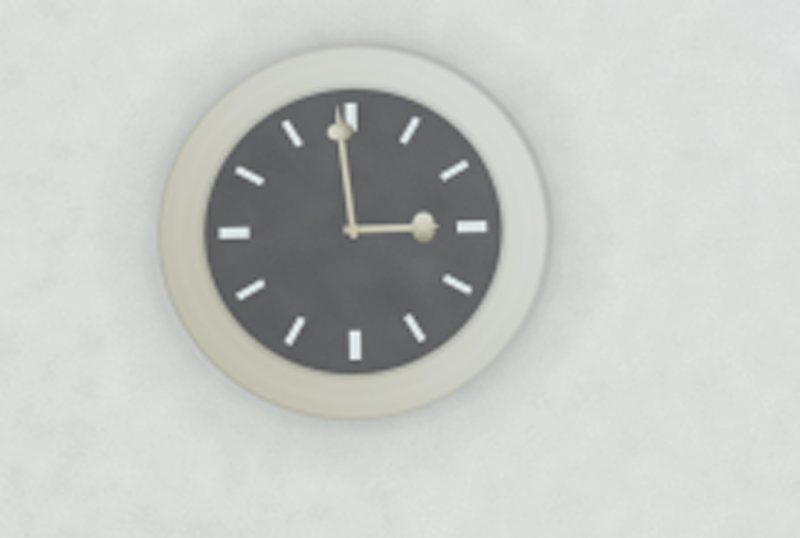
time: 2:59
